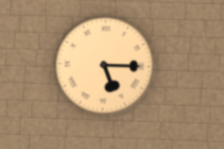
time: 5:15
